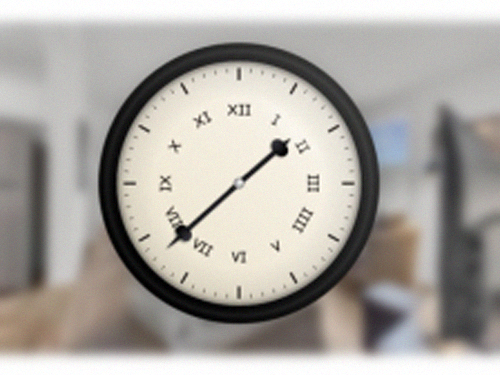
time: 1:38
